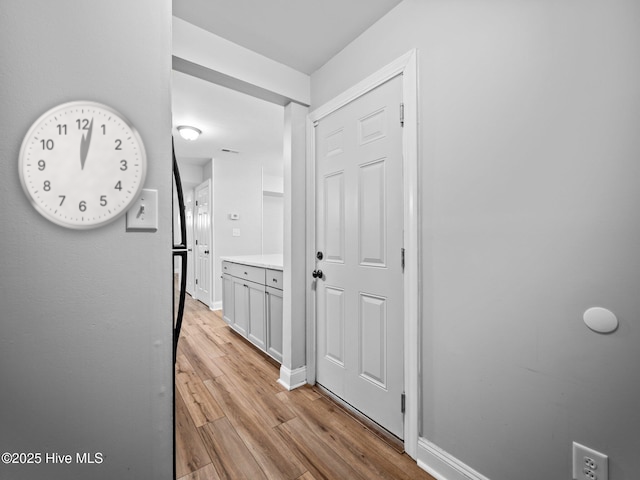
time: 12:02
